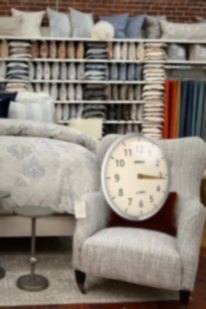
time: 3:16
